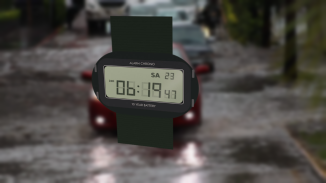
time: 6:19:47
